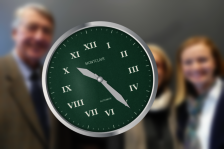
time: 10:25
